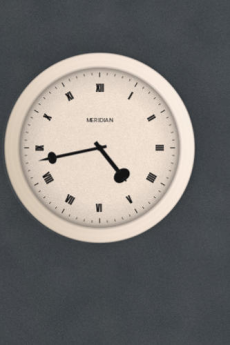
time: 4:43
